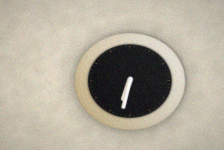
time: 6:32
